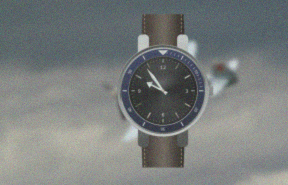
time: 9:54
